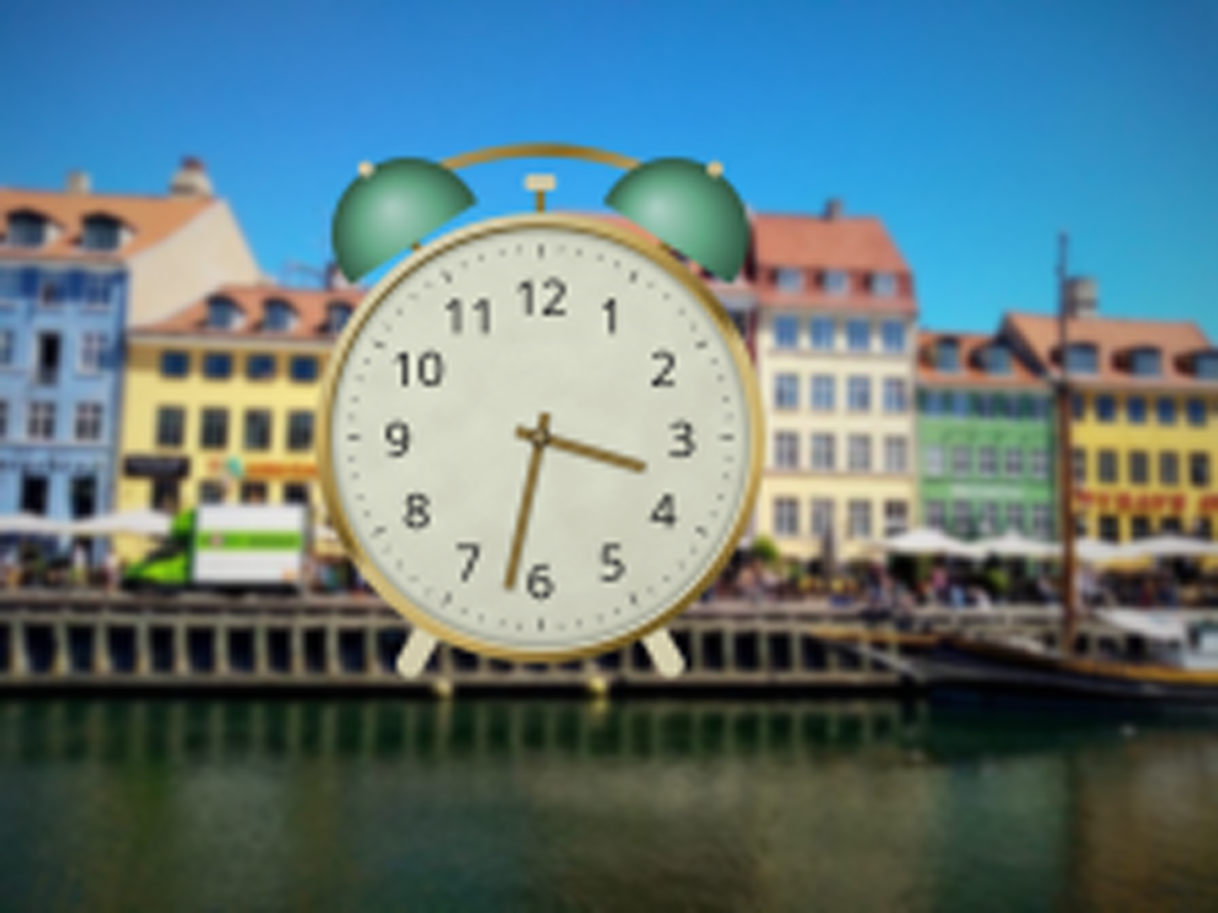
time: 3:32
